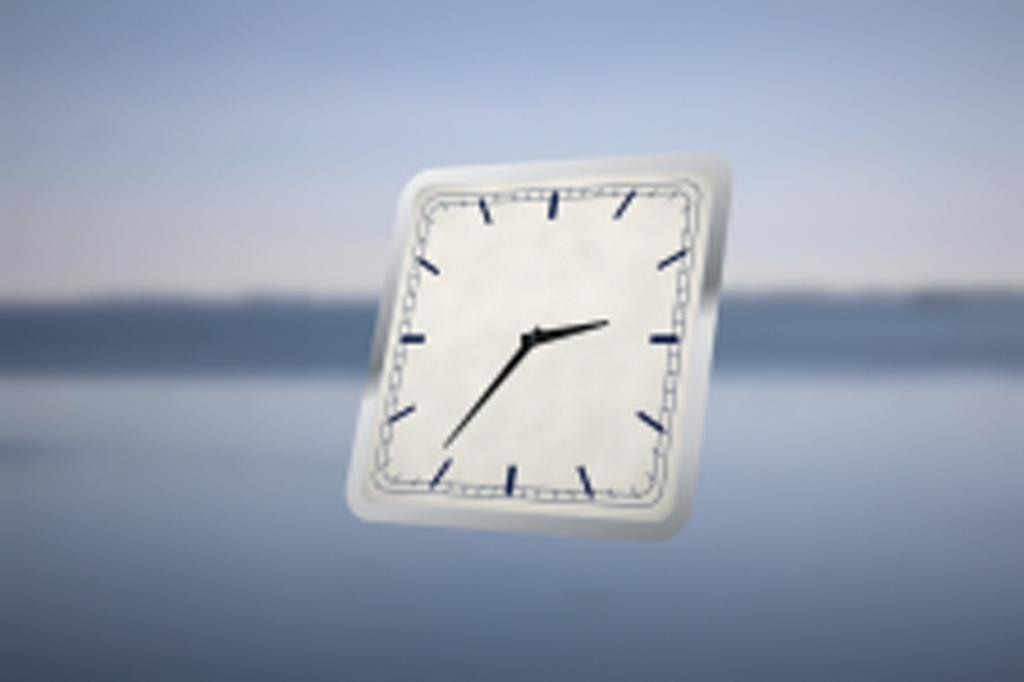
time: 2:36
